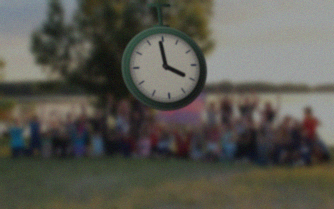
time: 3:59
